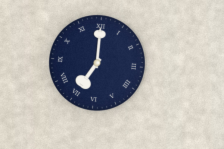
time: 7:00
